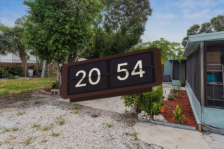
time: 20:54
